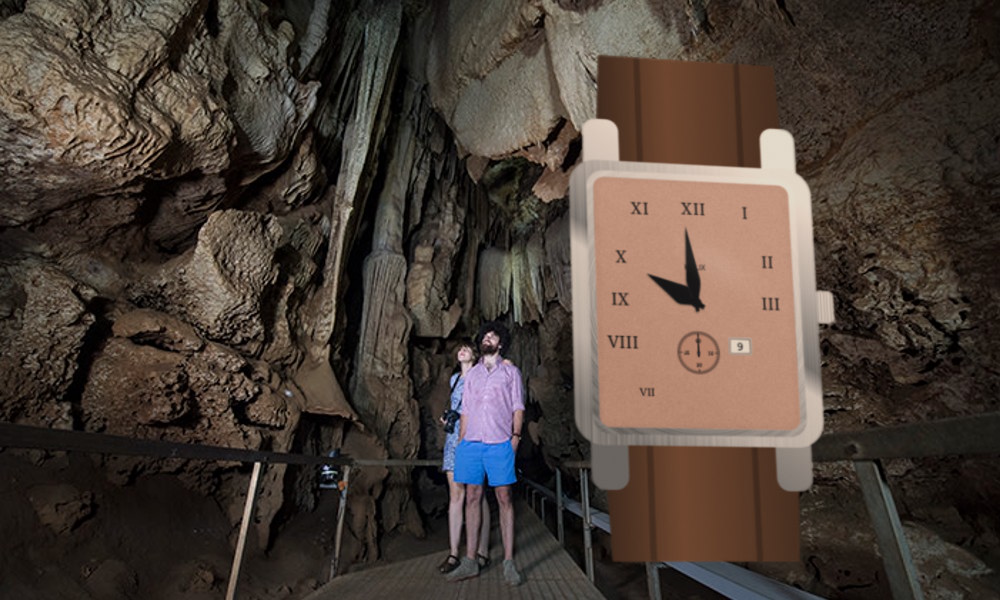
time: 9:59
